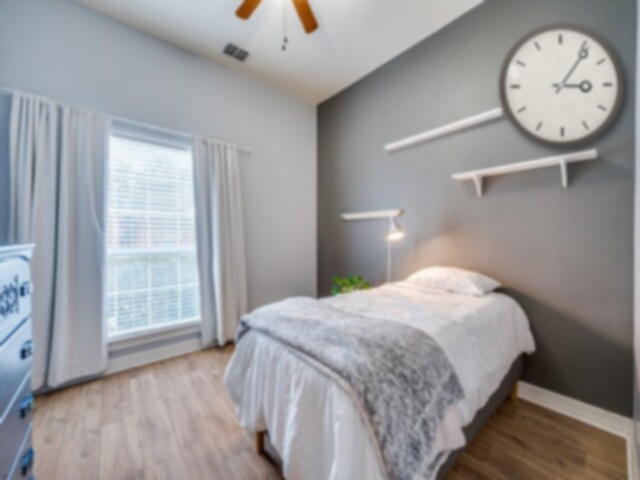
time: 3:06
